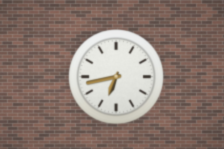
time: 6:43
